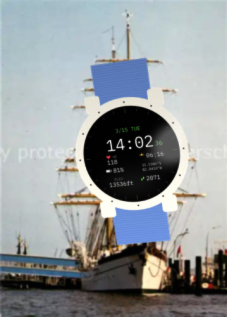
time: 14:02
